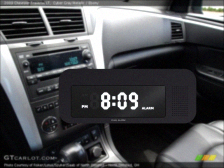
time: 8:09
